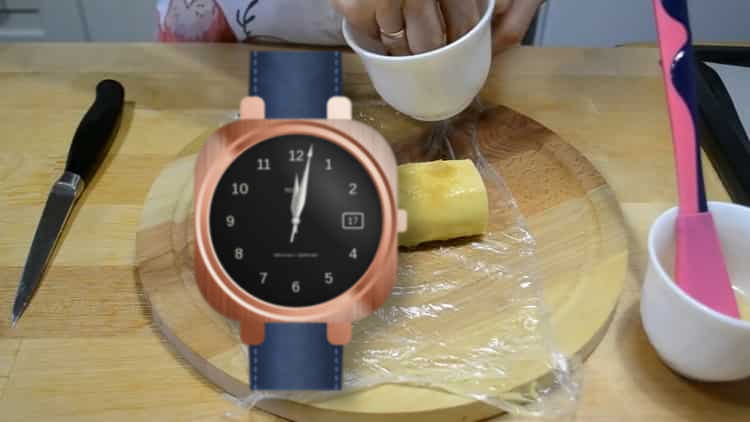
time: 12:02:02
